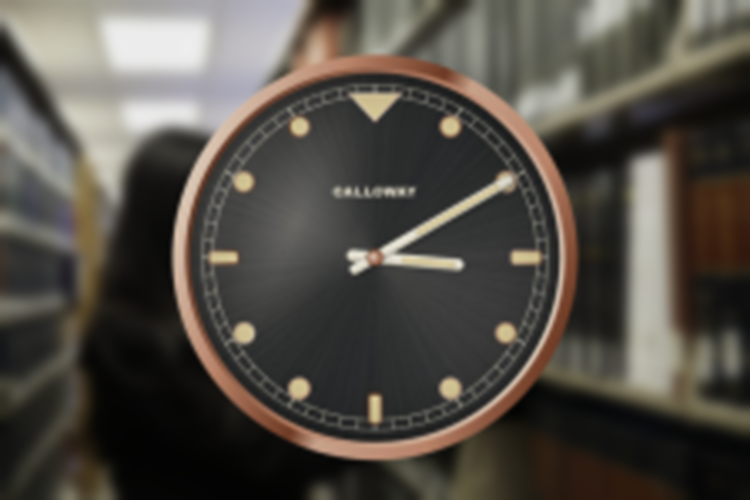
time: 3:10
